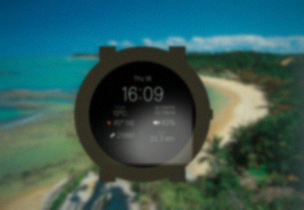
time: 16:09
